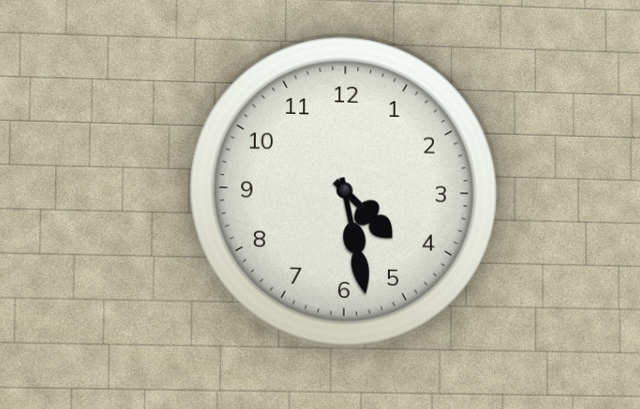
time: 4:28
